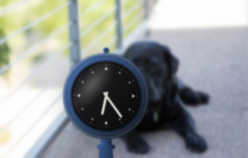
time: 6:24
